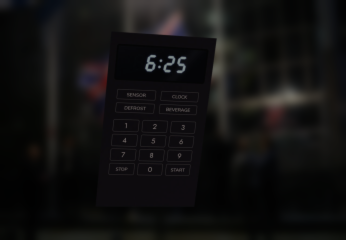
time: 6:25
